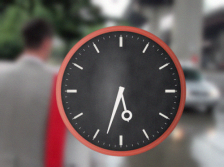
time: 5:33
